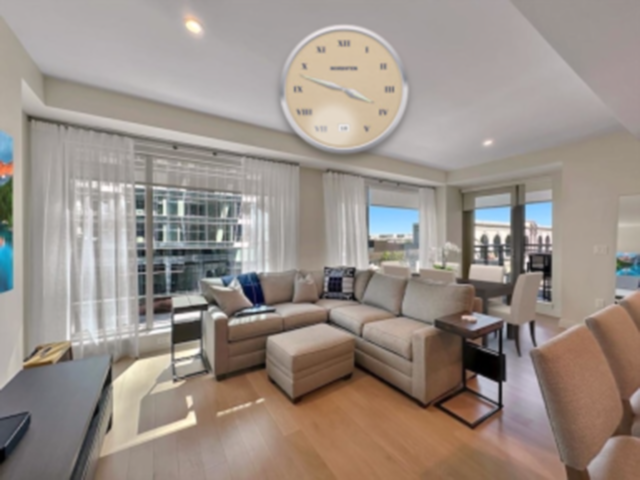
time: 3:48
